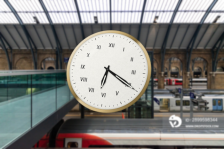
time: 6:20
